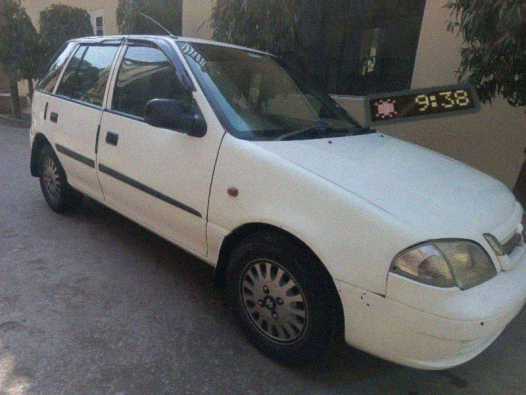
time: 9:38
